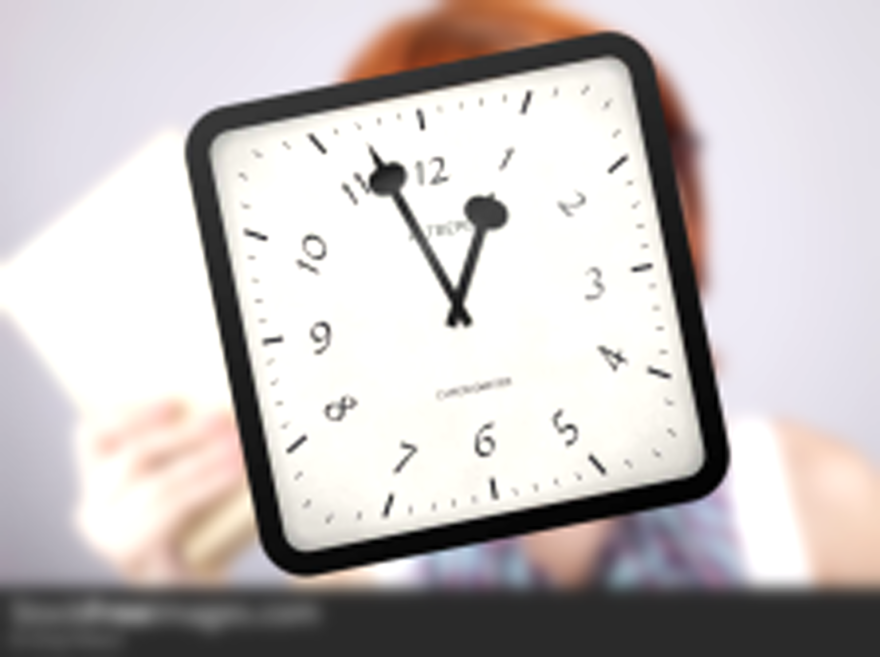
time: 12:57
